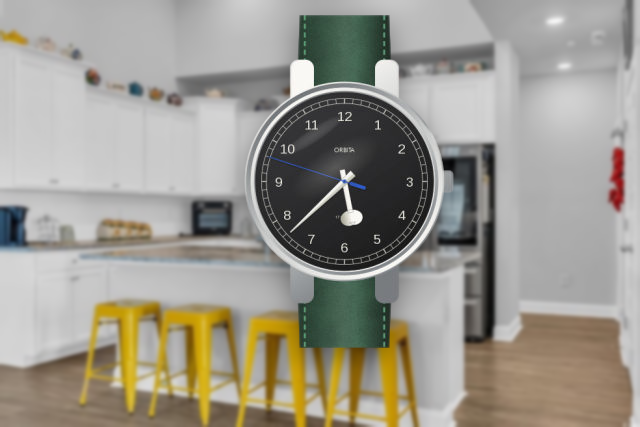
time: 5:37:48
